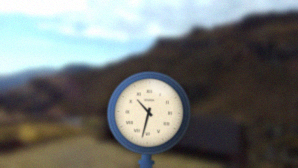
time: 10:32
